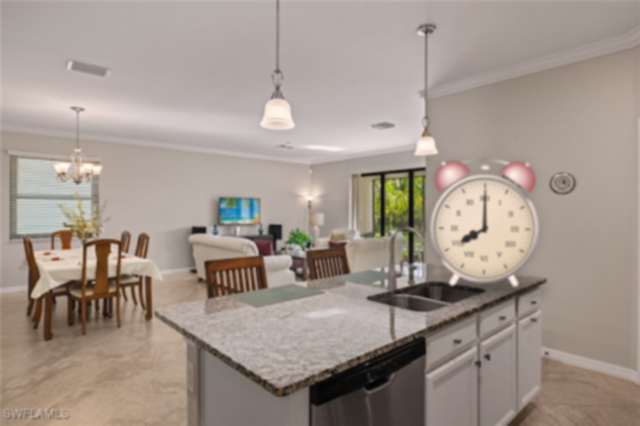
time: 8:00
